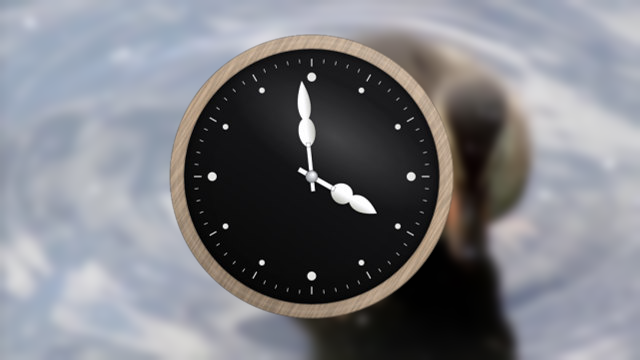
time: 3:59
